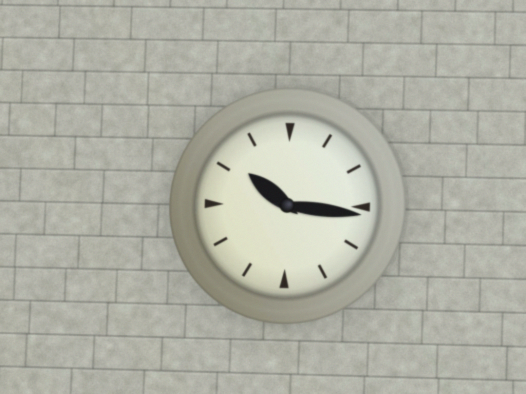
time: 10:16
